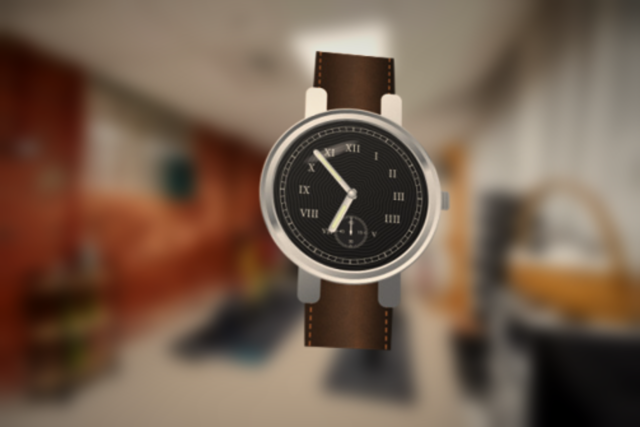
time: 6:53
